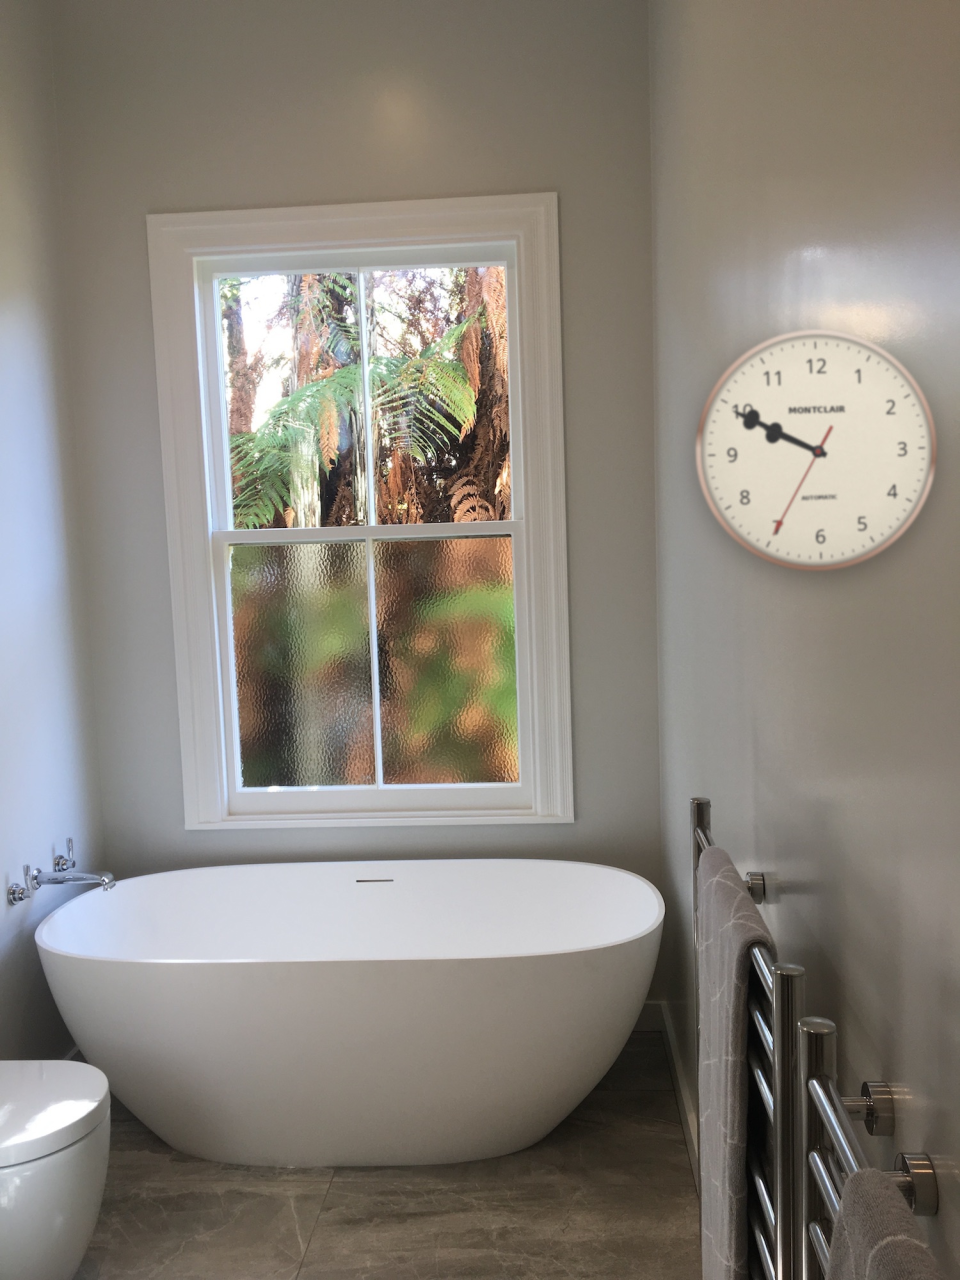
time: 9:49:35
